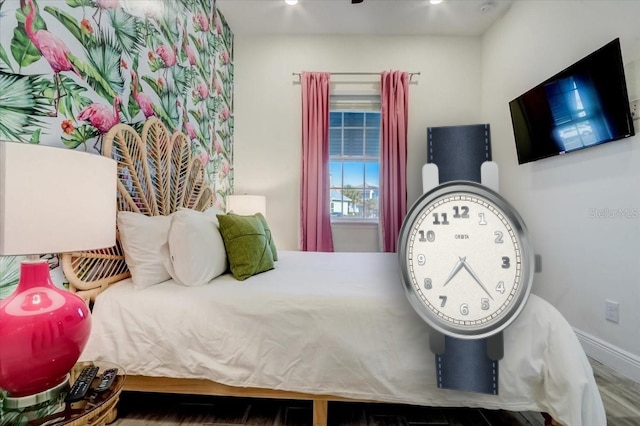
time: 7:23
